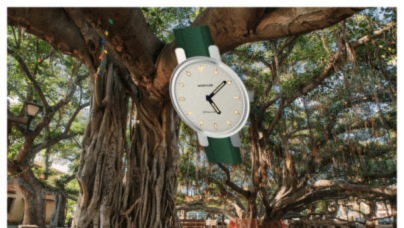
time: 5:09
